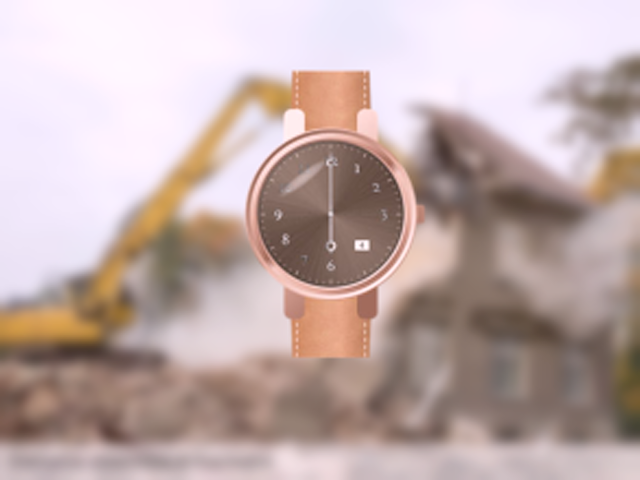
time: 6:00
